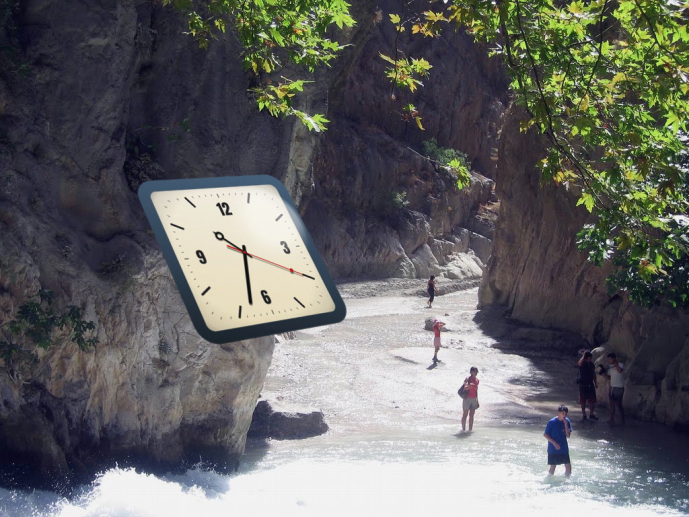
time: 10:33:20
